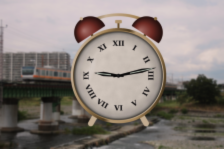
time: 9:13
